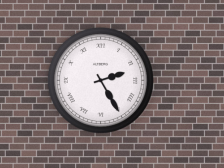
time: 2:25
